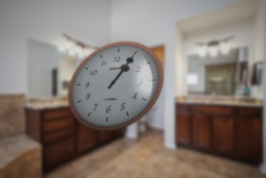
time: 1:05
